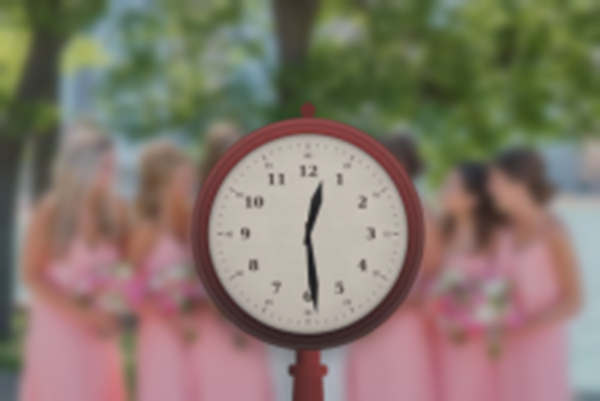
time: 12:29
